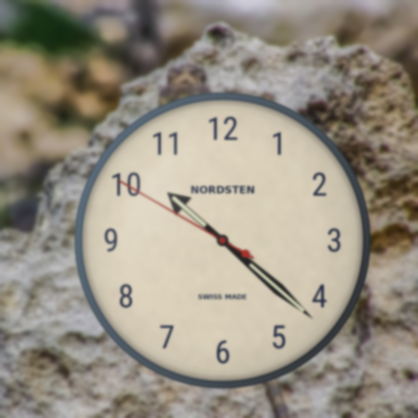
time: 10:21:50
